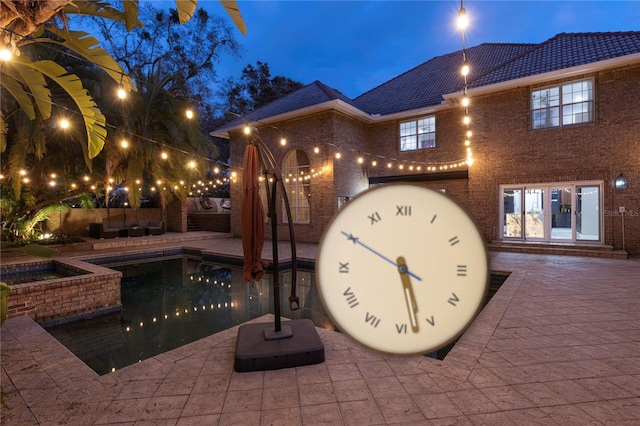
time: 5:27:50
